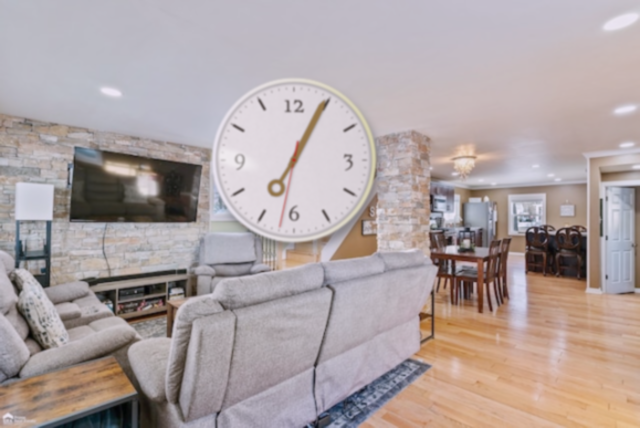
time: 7:04:32
